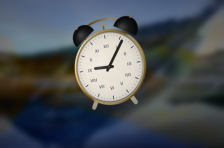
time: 9:06
